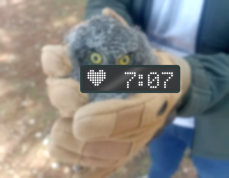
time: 7:07
